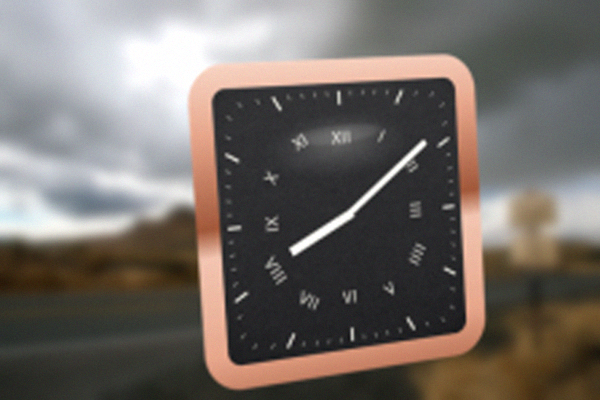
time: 8:09
